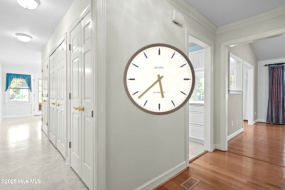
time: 5:38
